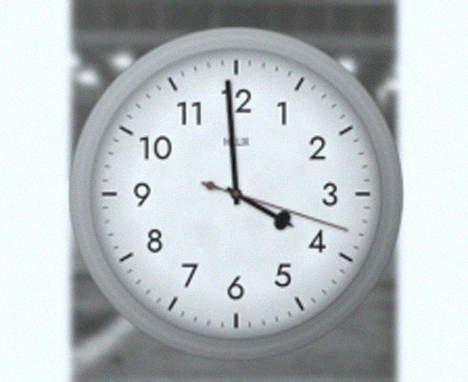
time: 3:59:18
